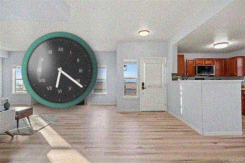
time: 6:21
